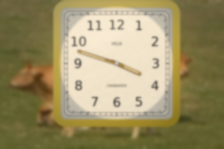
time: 3:48
